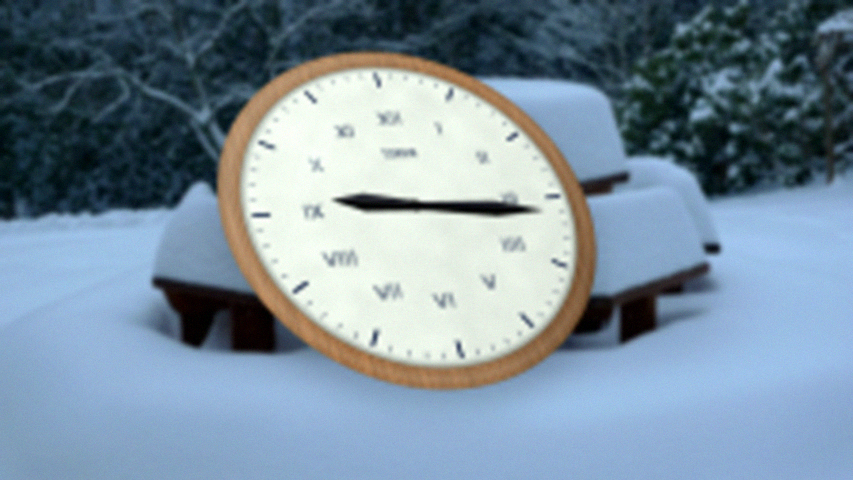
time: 9:16
